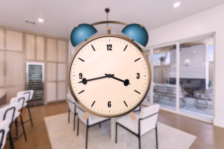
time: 3:43
